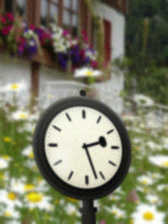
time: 2:27
